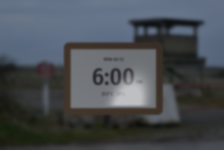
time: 6:00
